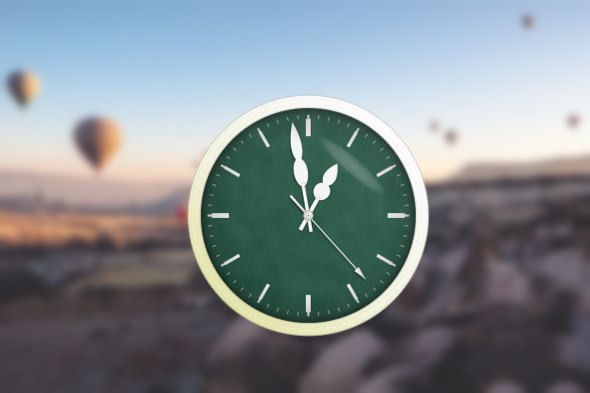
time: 12:58:23
